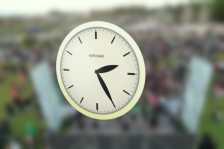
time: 2:25
